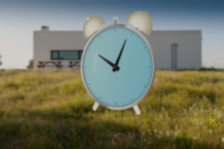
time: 10:04
